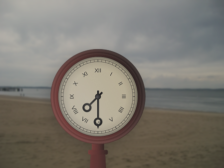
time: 7:30
